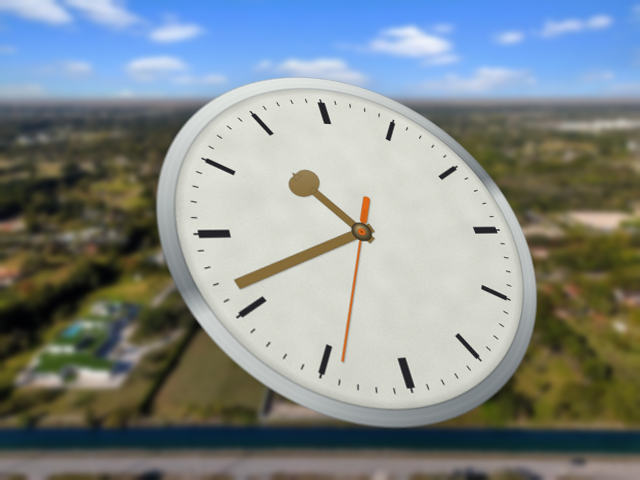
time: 10:41:34
